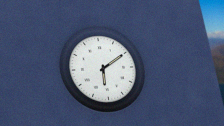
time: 6:10
